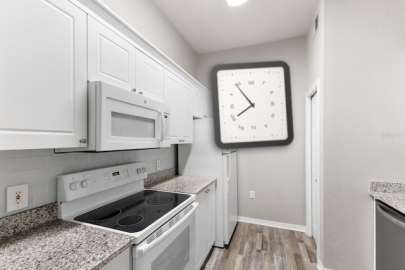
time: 7:54
